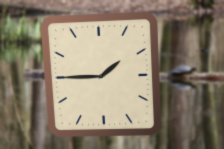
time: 1:45
